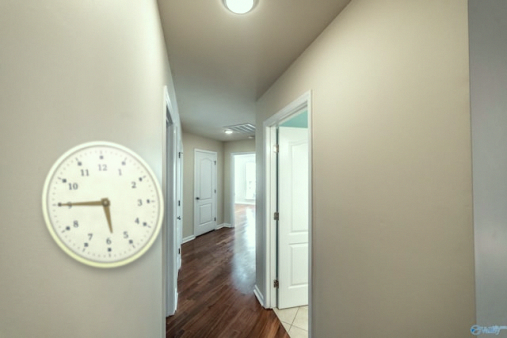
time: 5:45
